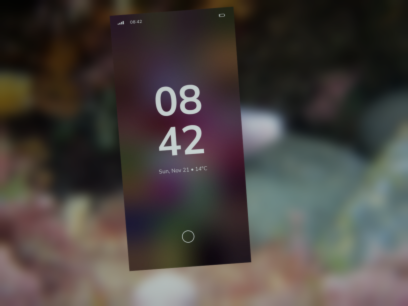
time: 8:42
